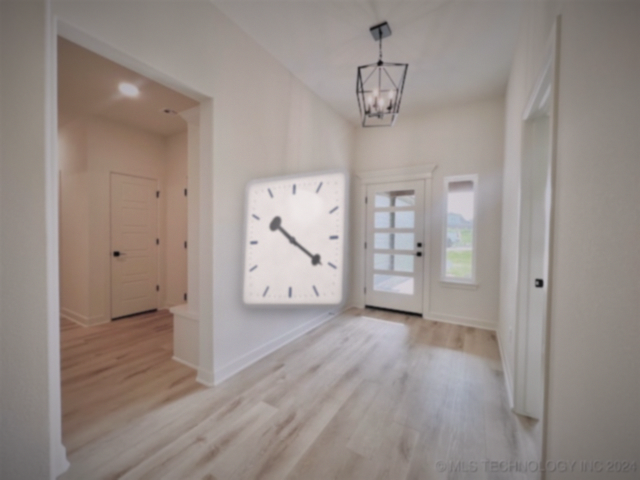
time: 10:21
